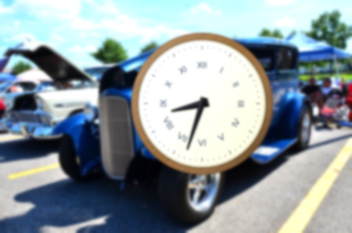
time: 8:33
